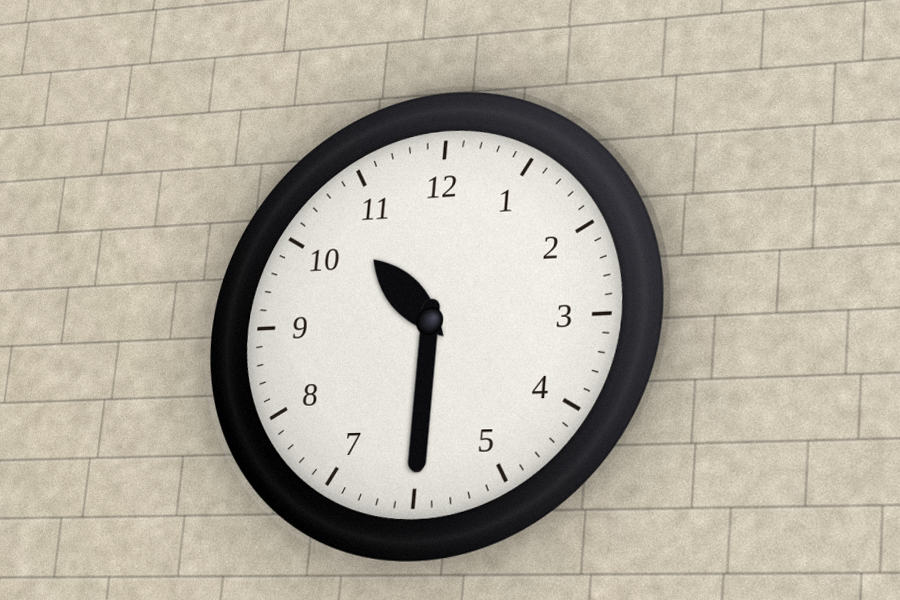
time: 10:30
